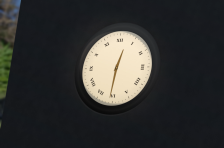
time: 12:31
